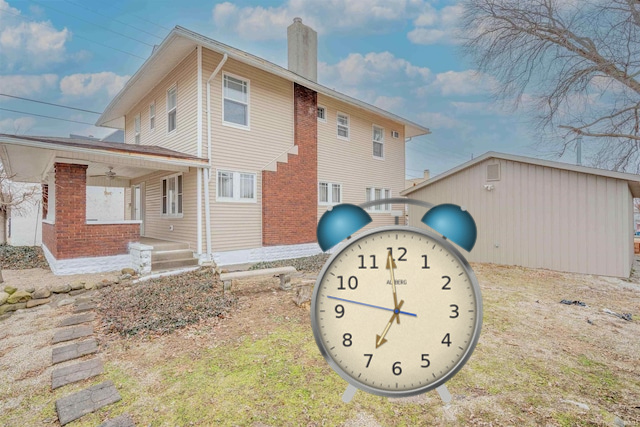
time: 6:58:47
